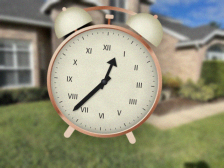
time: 12:37
